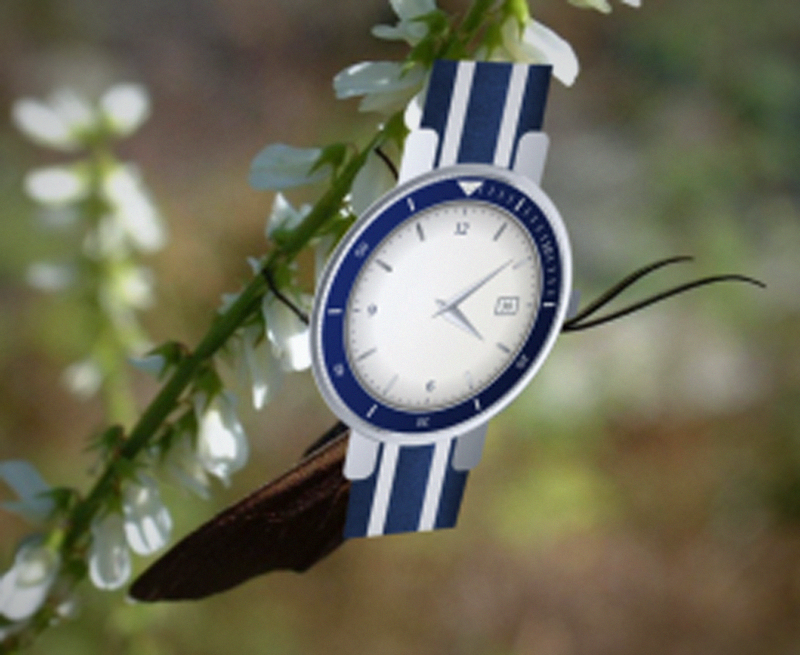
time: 4:09
